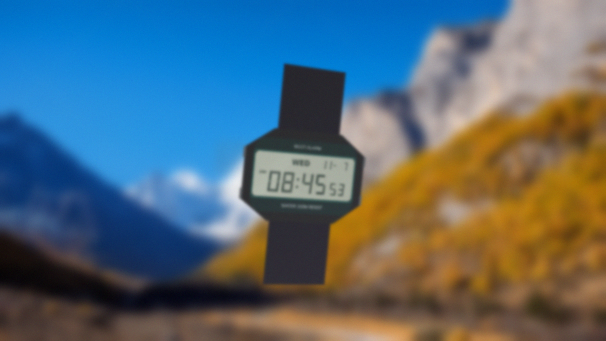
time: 8:45:53
